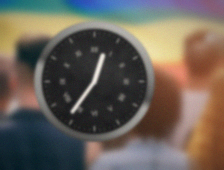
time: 12:36
